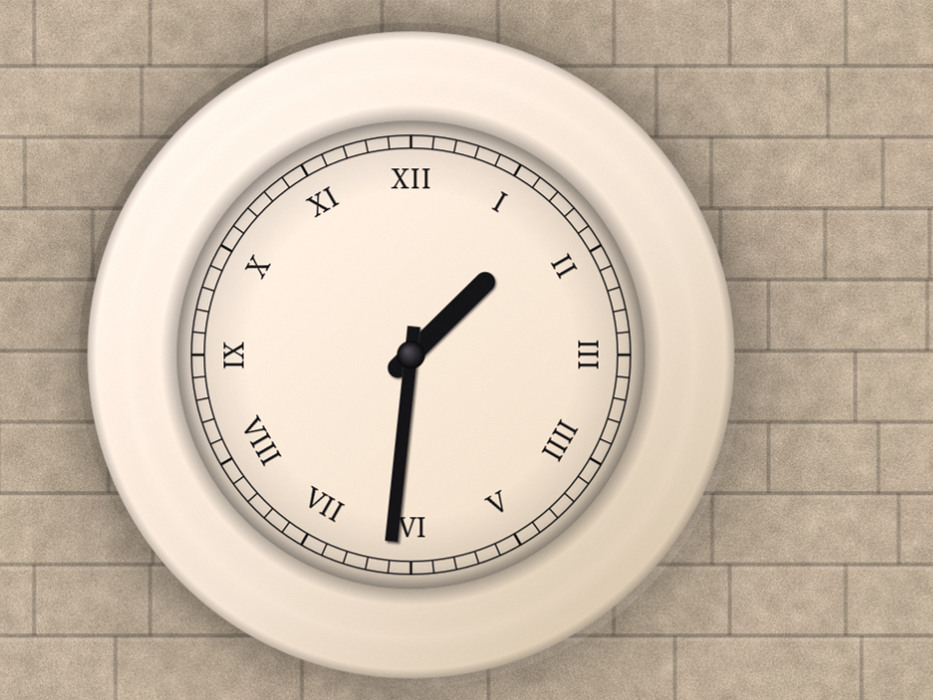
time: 1:31
